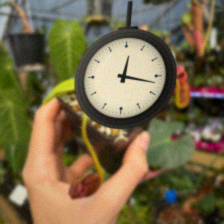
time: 12:17
